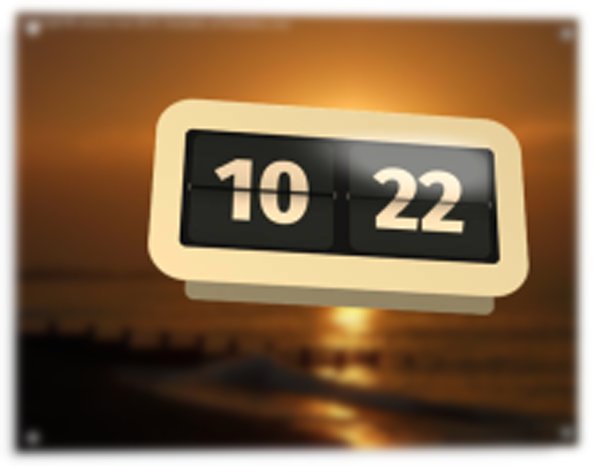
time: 10:22
